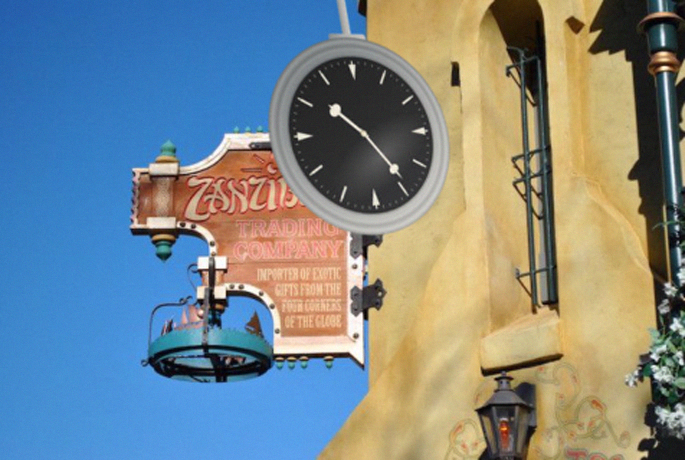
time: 10:24
